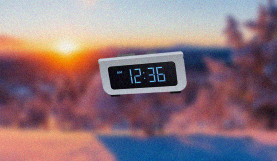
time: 12:36
